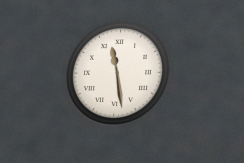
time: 11:28
